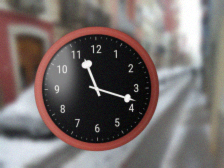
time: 11:18
